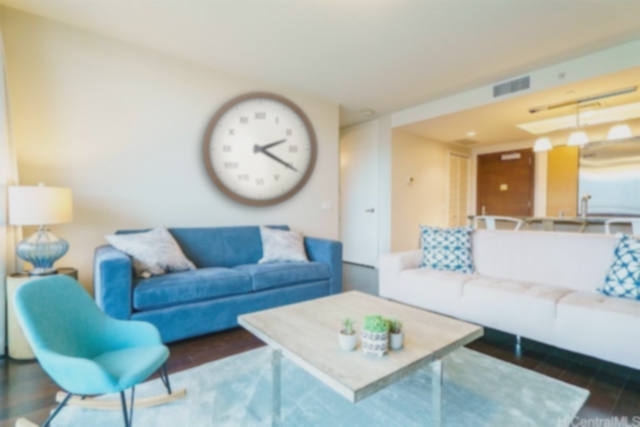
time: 2:20
